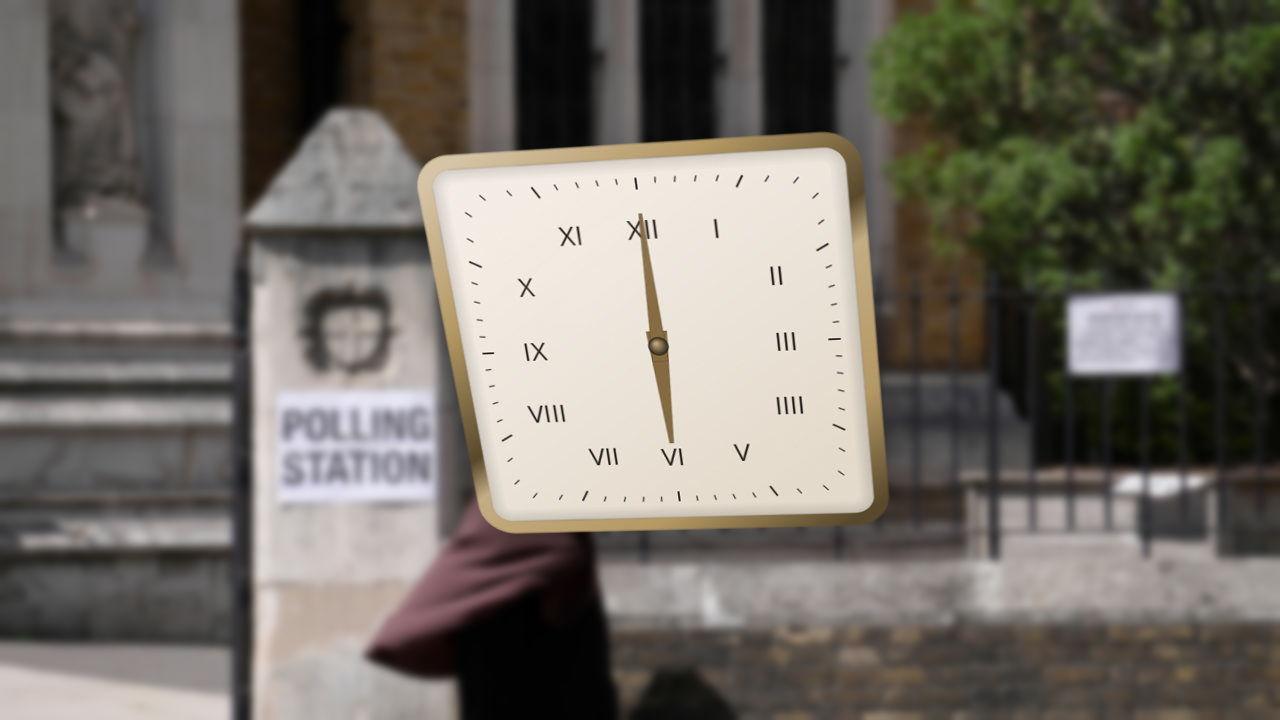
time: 6:00
